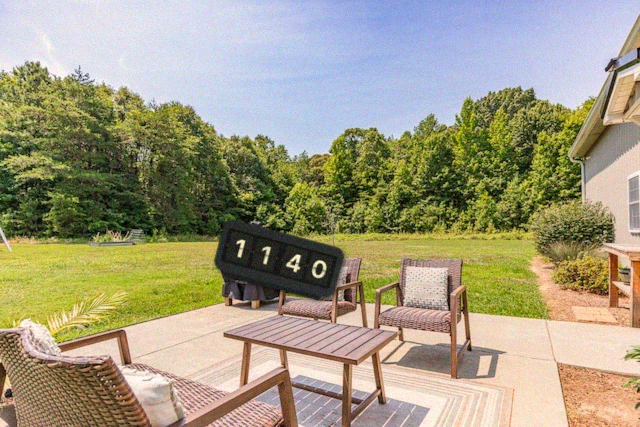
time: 11:40
